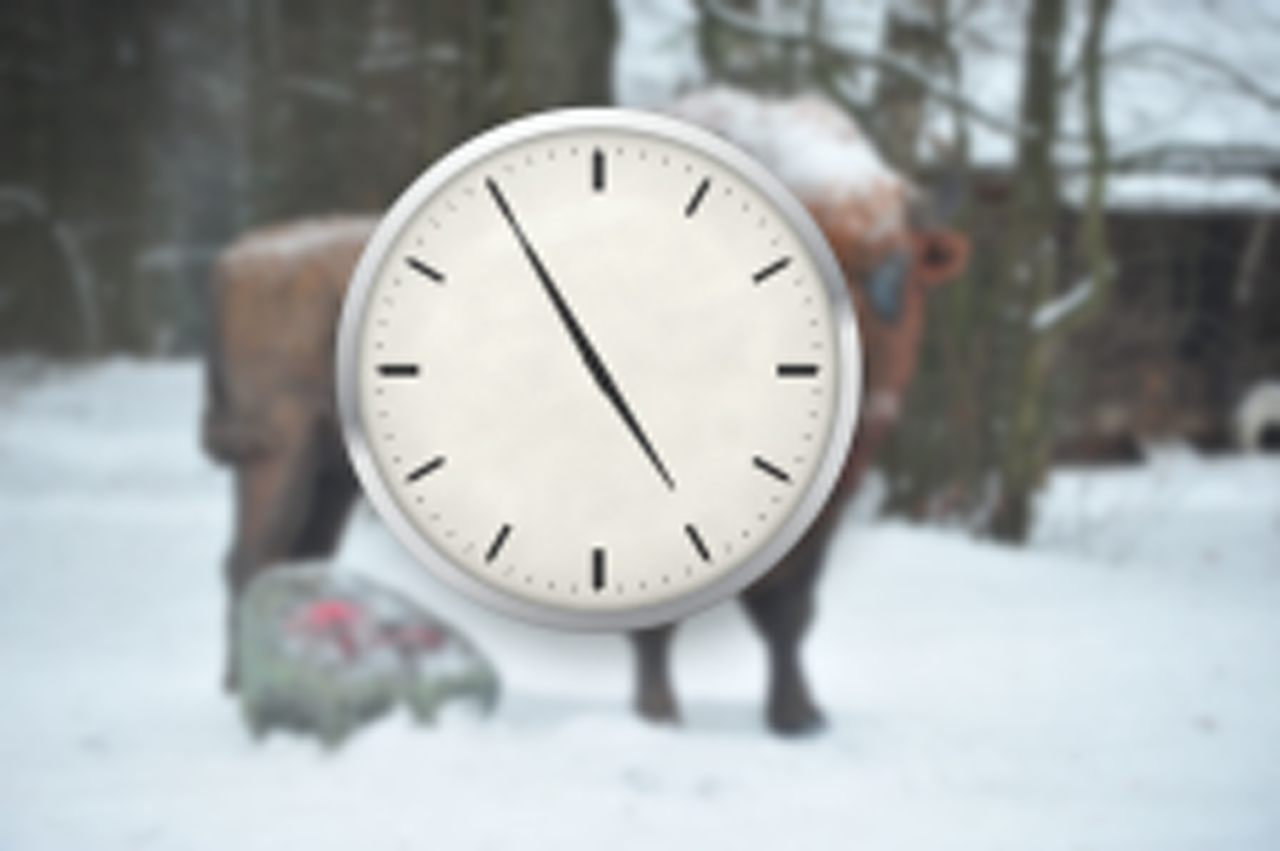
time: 4:55
